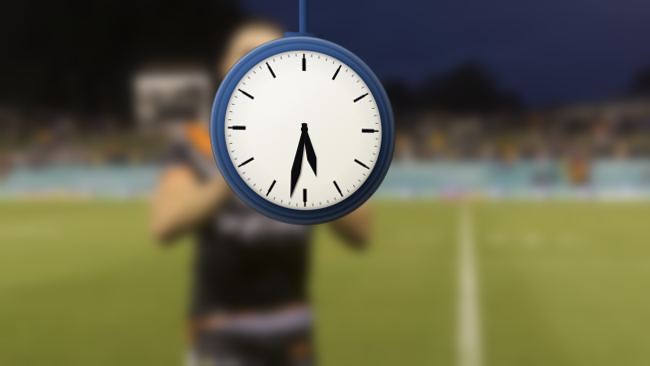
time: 5:32
